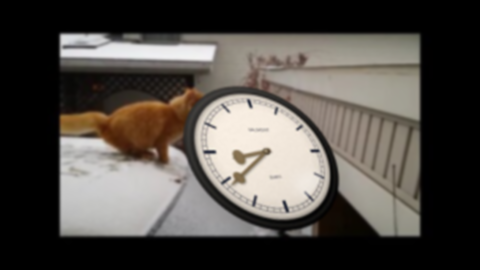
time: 8:39
